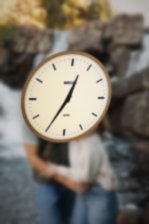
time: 12:35
